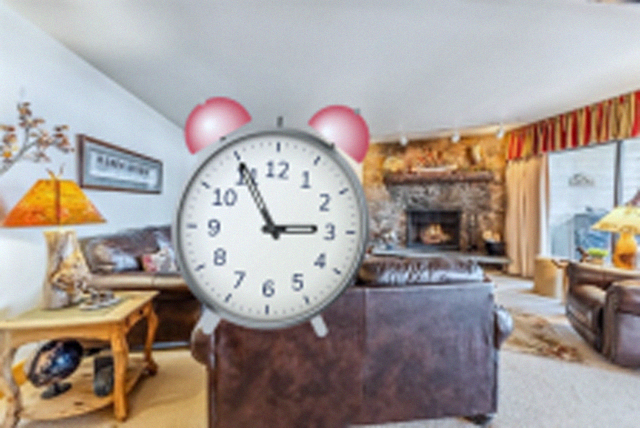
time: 2:55
